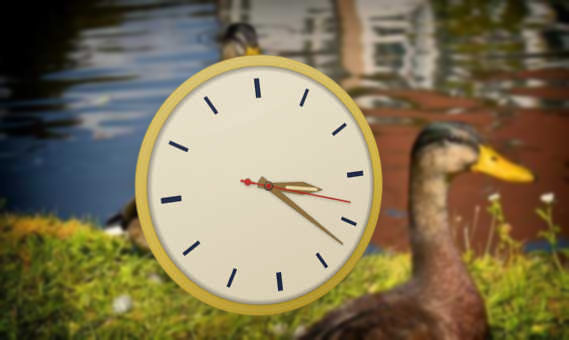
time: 3:22:18
